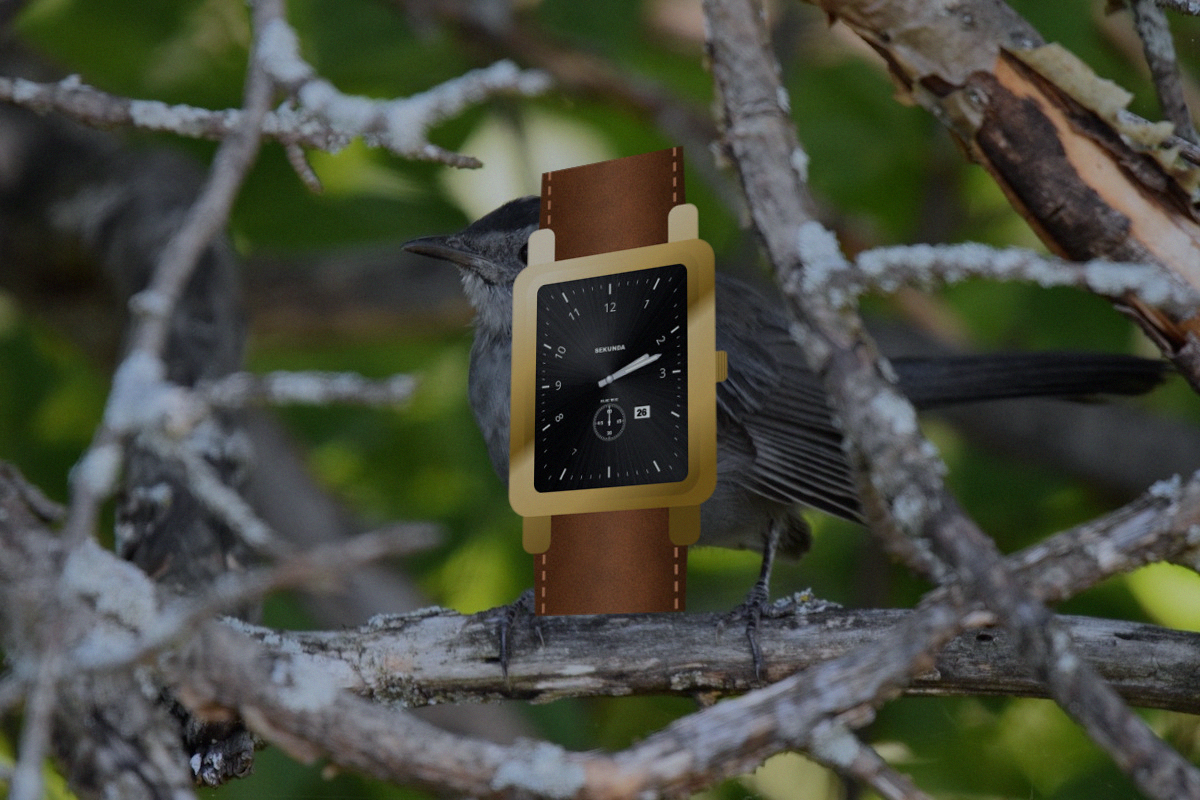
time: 2:12
